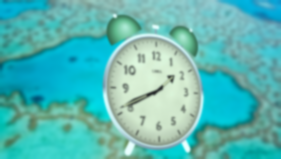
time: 1:41
